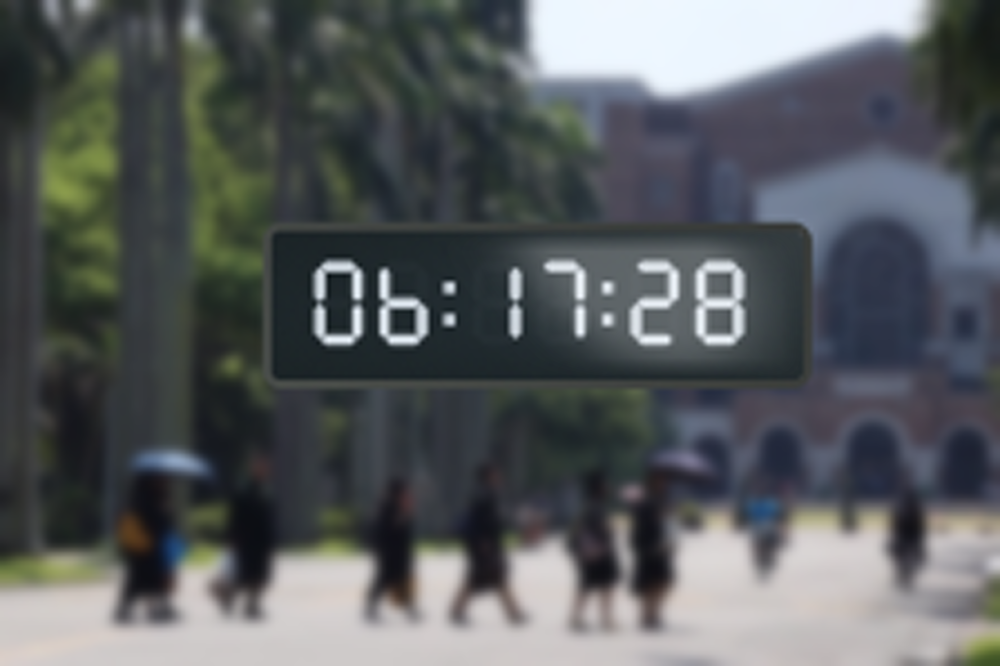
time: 6:17:28
